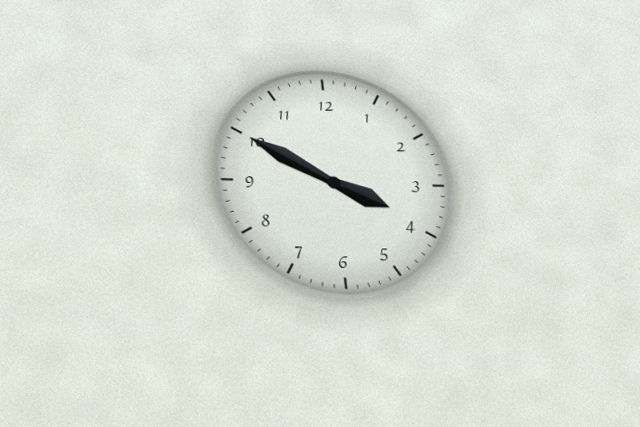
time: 3:50
